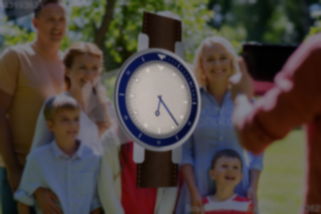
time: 6:23
